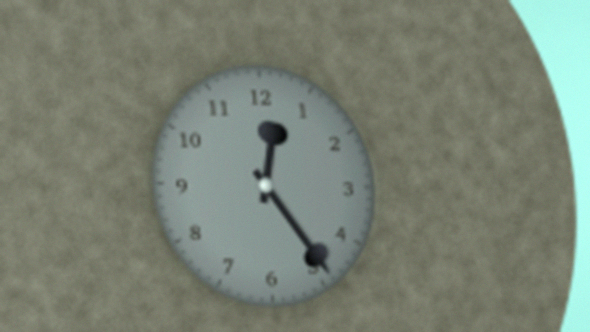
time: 12:24
